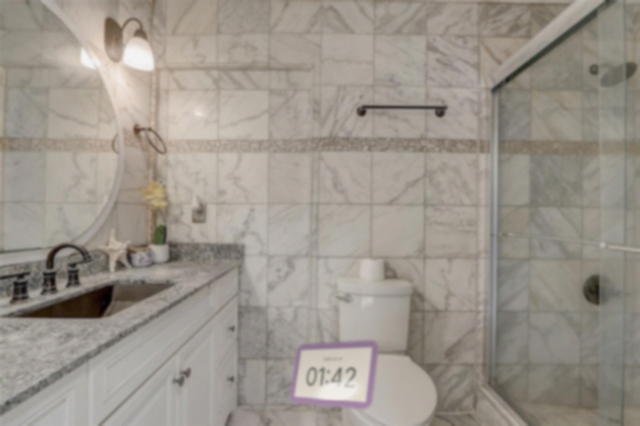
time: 1:42
